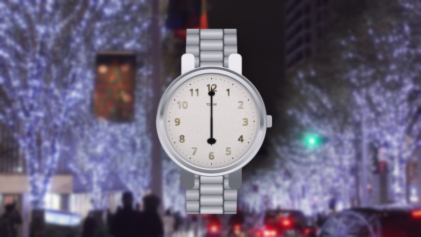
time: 6:00
